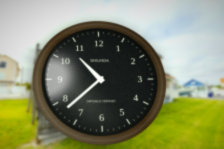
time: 10:38
